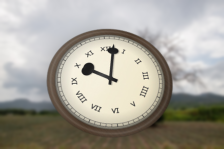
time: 10:02
